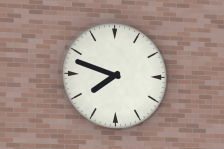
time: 7:48
